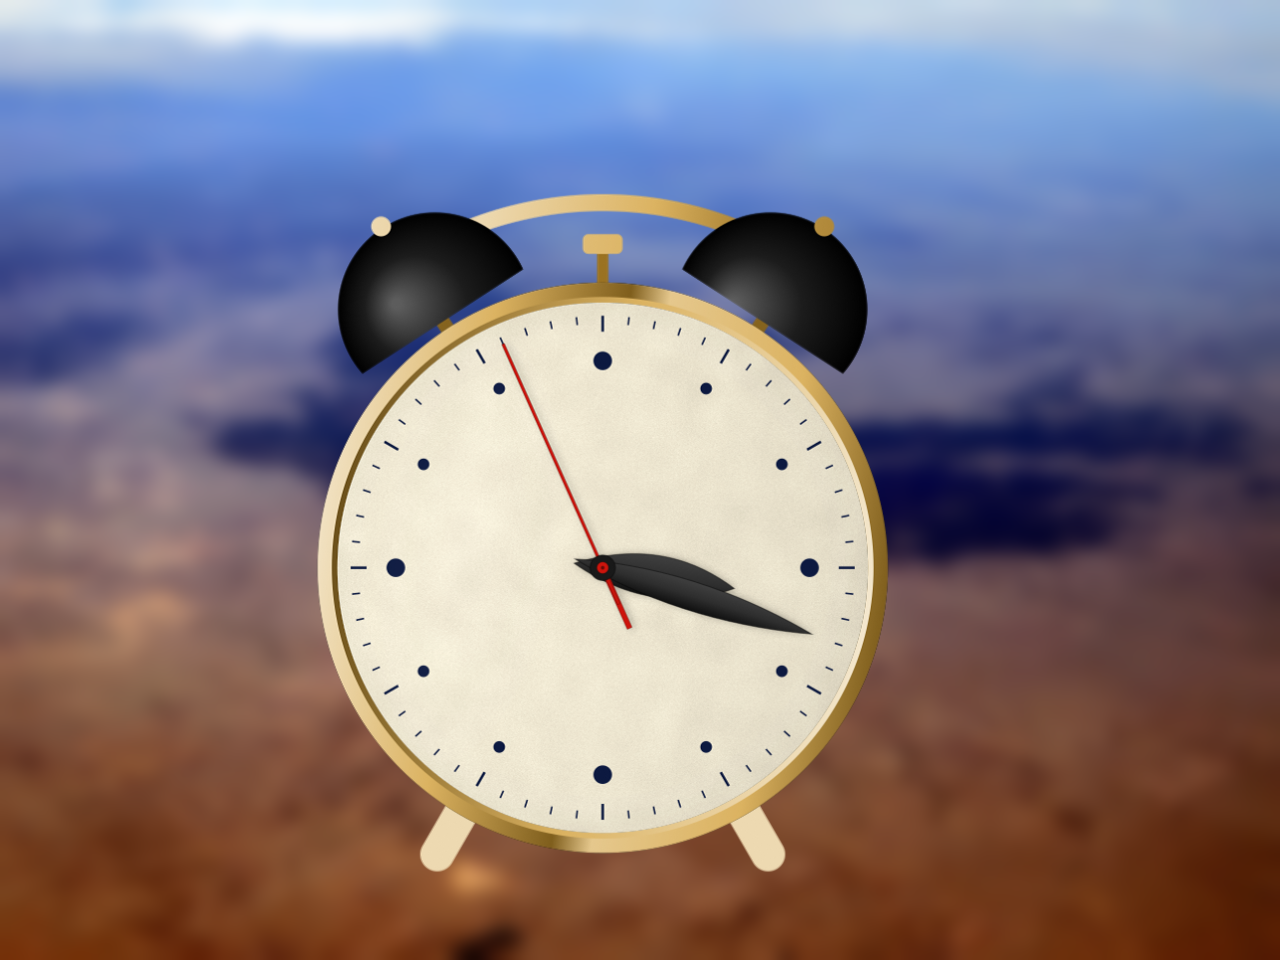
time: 3:17:56
